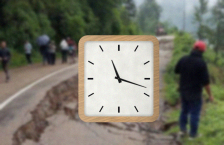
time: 11:18
